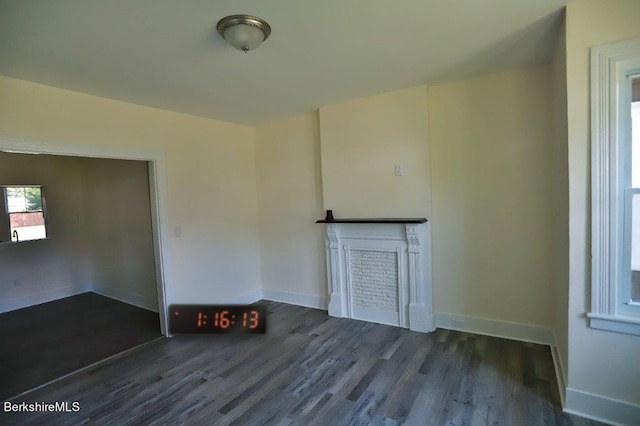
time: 1:16:13
